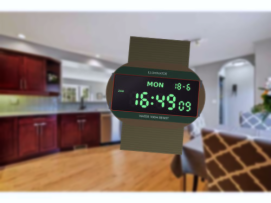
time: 16:49:09
